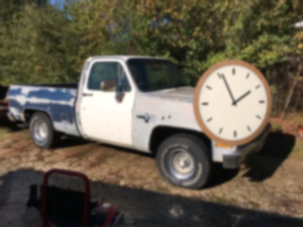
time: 1:56
